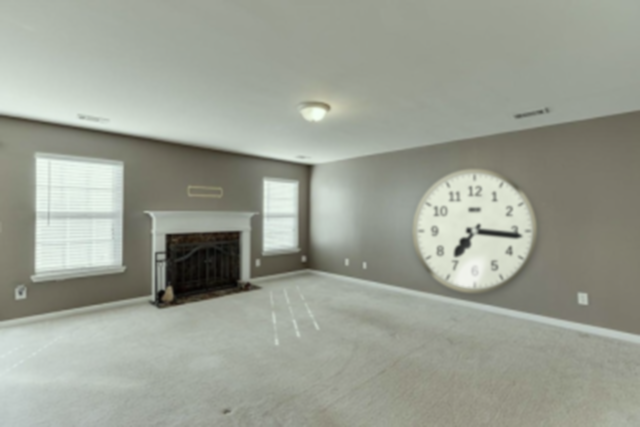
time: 7:16
